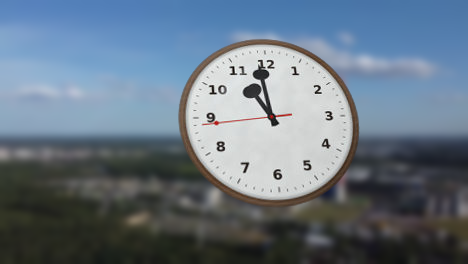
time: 10:58:44
